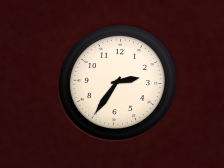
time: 2:35
